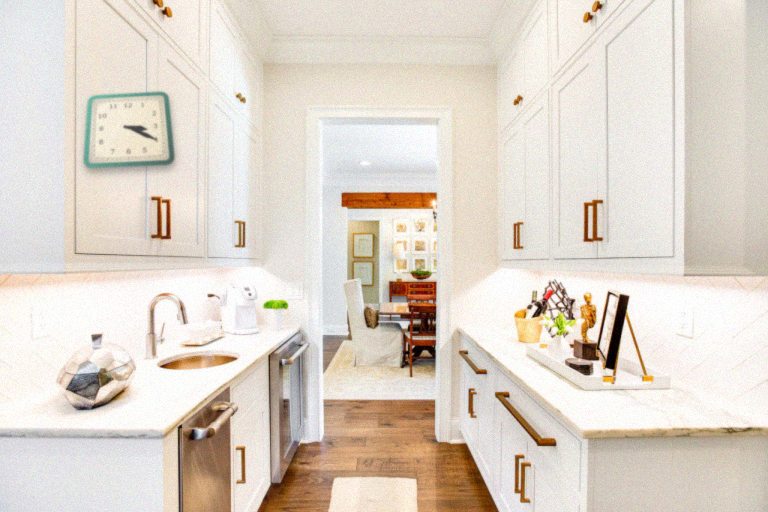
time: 3:20
